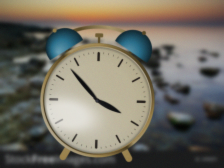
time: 3:53
